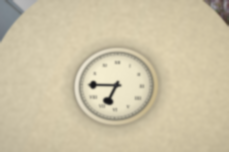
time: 6:45
